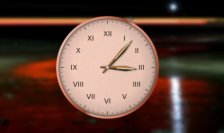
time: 3:07
